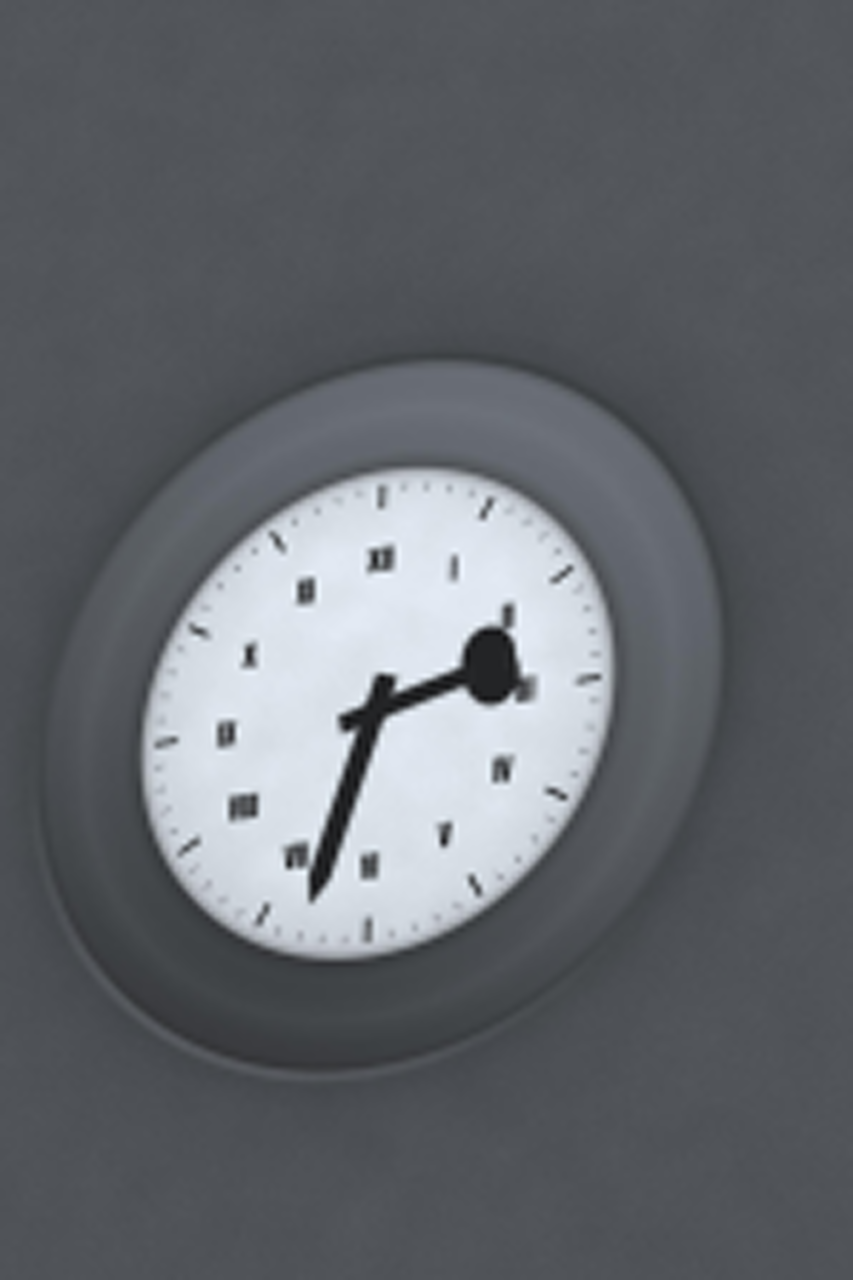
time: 2:33
